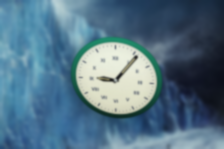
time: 9:06
